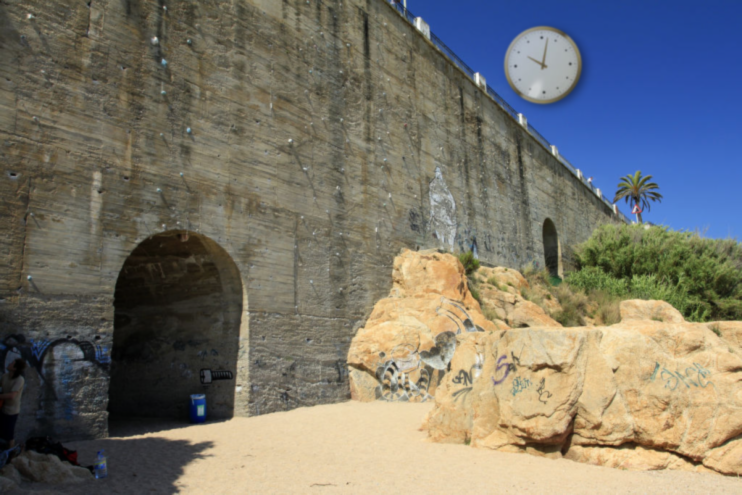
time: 10:02
